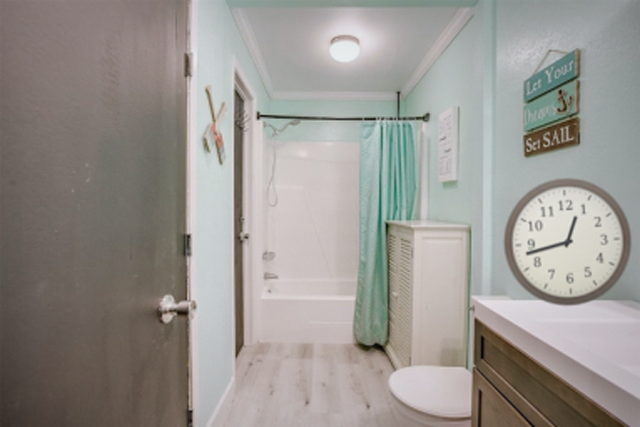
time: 12:43
